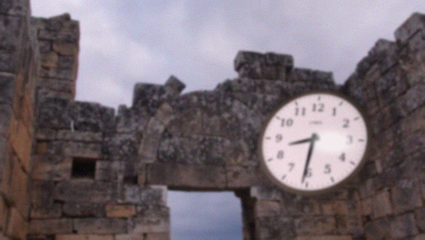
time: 8:31
